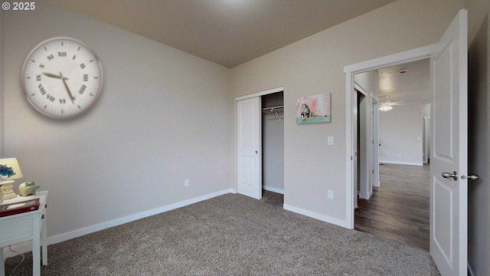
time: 9:26
